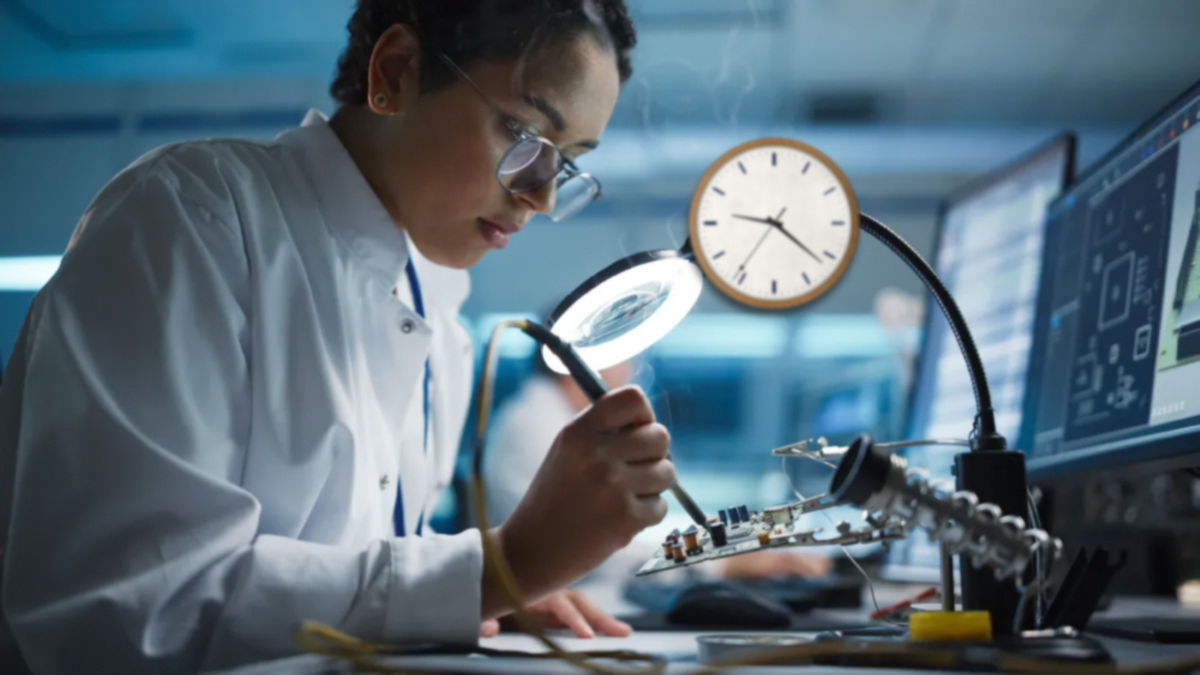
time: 9:21:36
